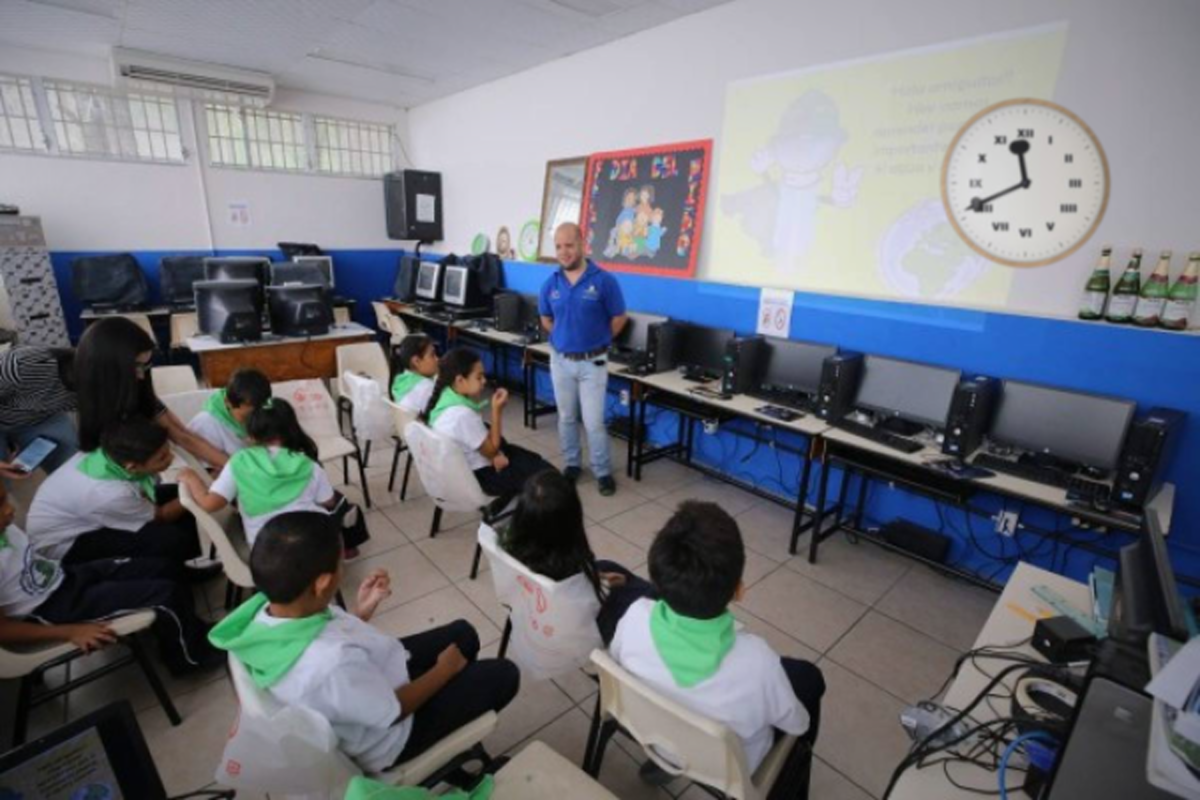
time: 11:41
